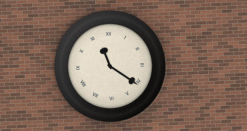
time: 11:21
